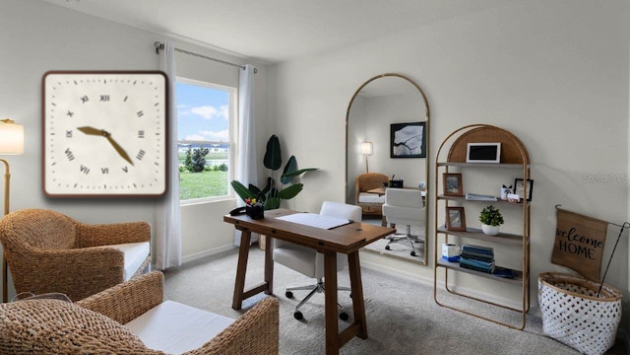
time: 9:23
